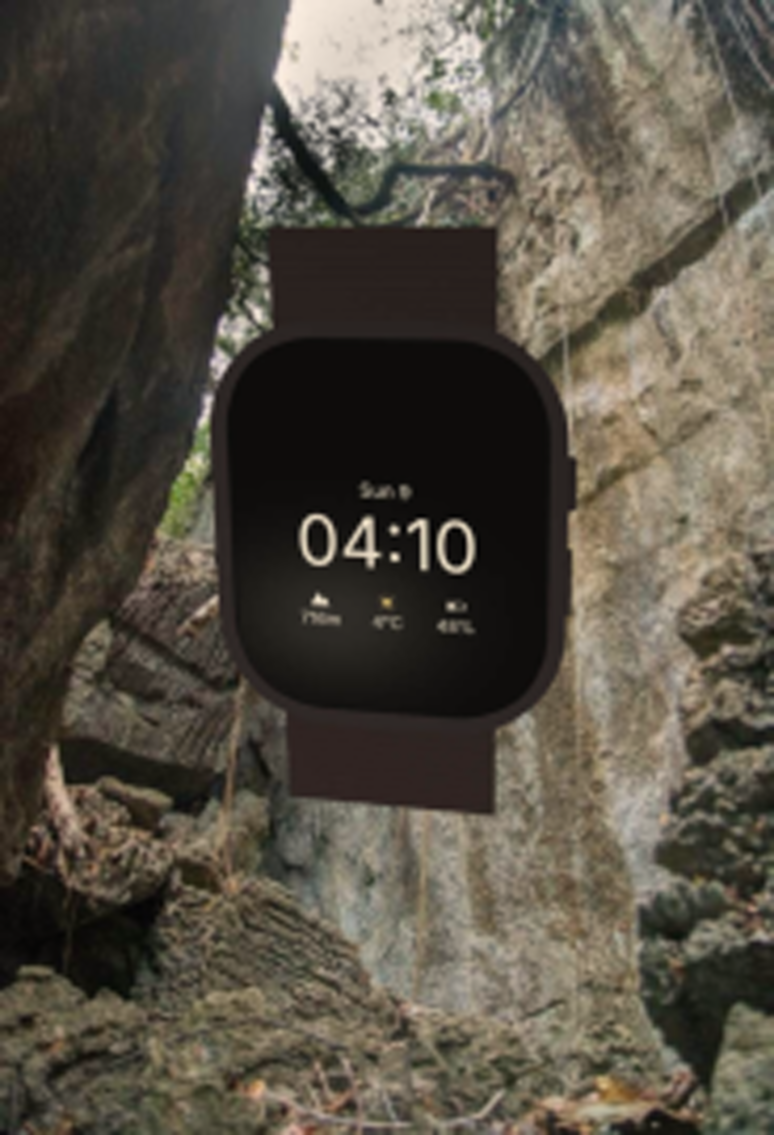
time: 4:10
